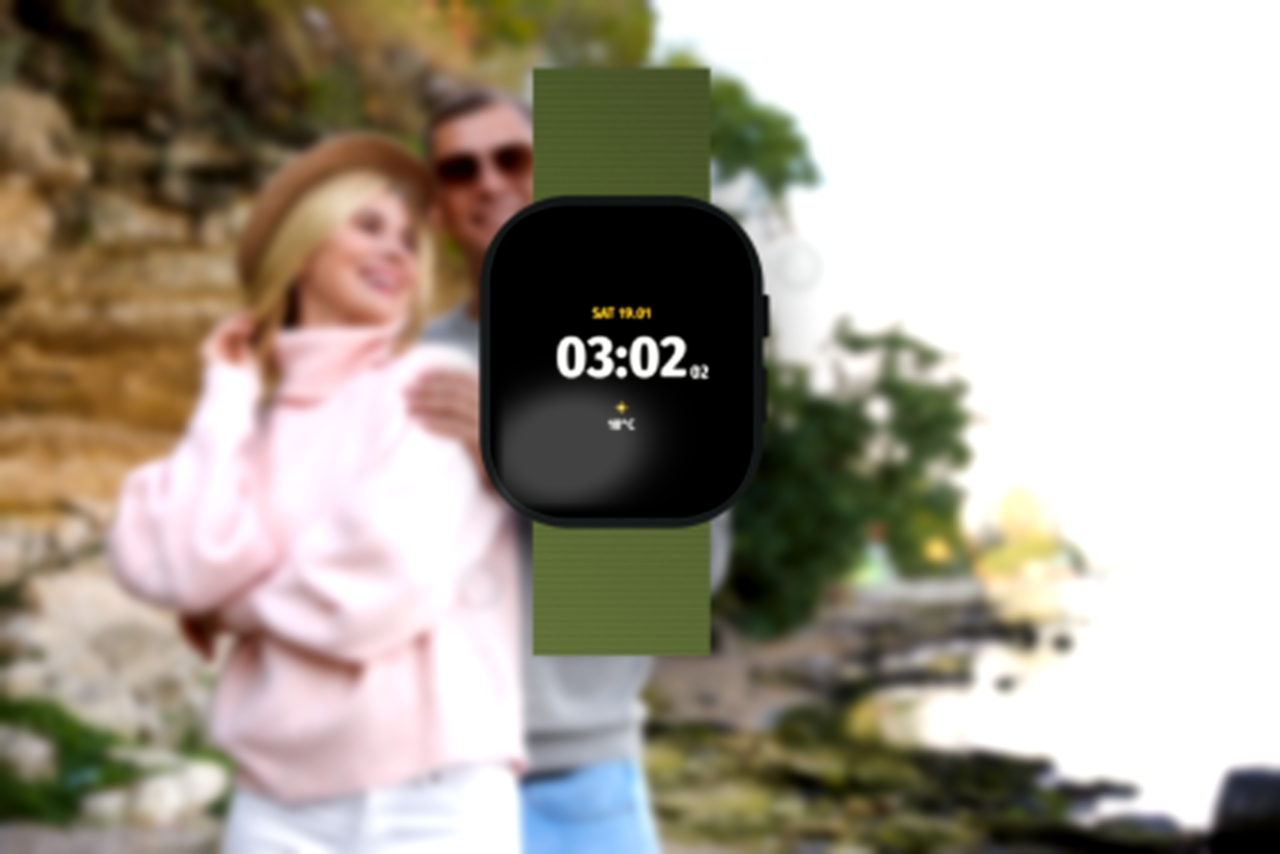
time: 3:02
